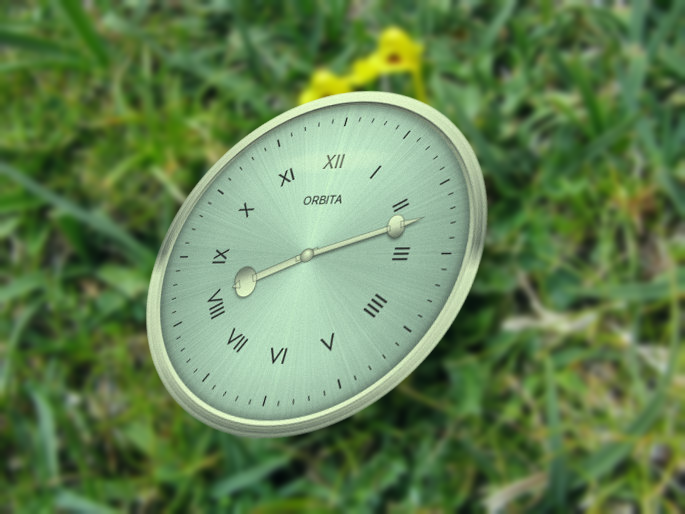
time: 8:12
